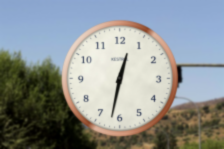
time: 12:32
